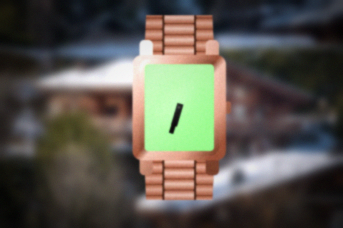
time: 6:33
